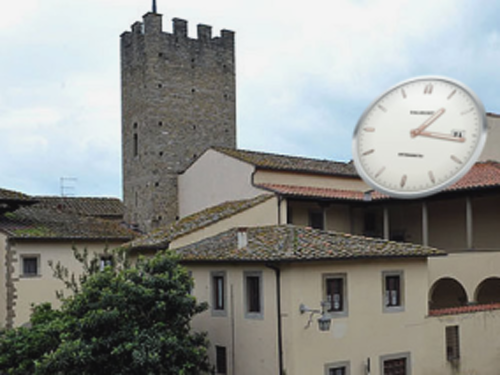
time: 1:16
